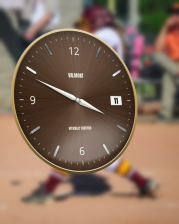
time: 3:49
